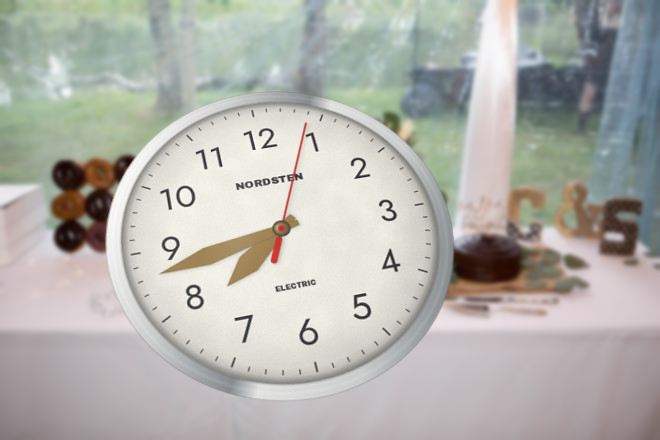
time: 7:43:04
